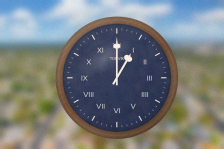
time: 1:00
